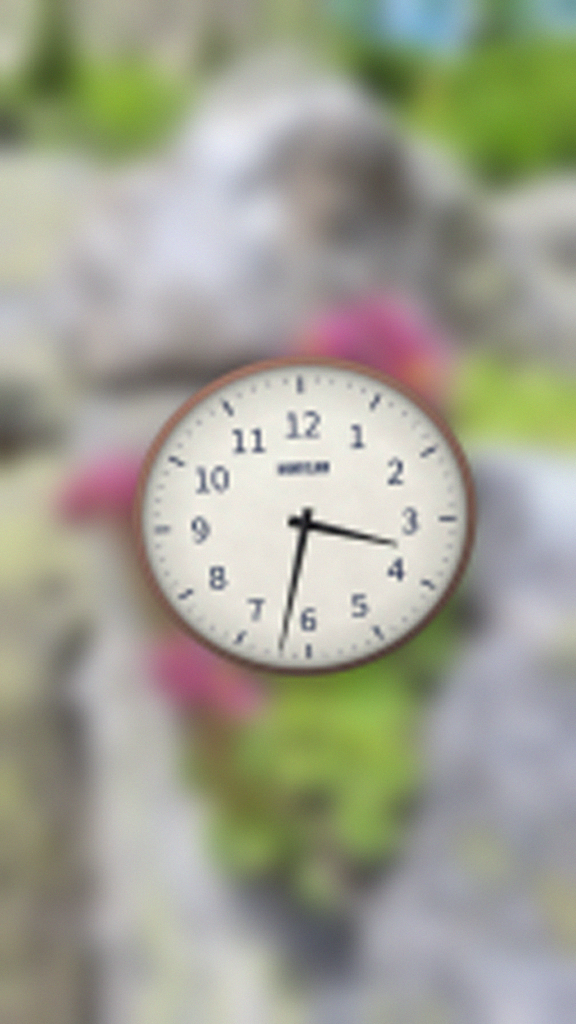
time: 3:32
